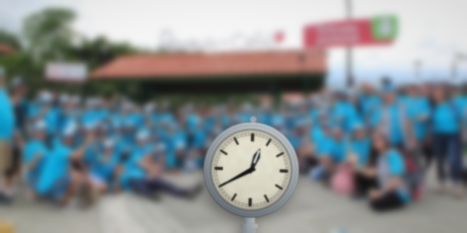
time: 12:40
